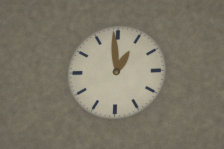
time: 12:59
